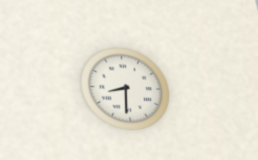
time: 8:31
